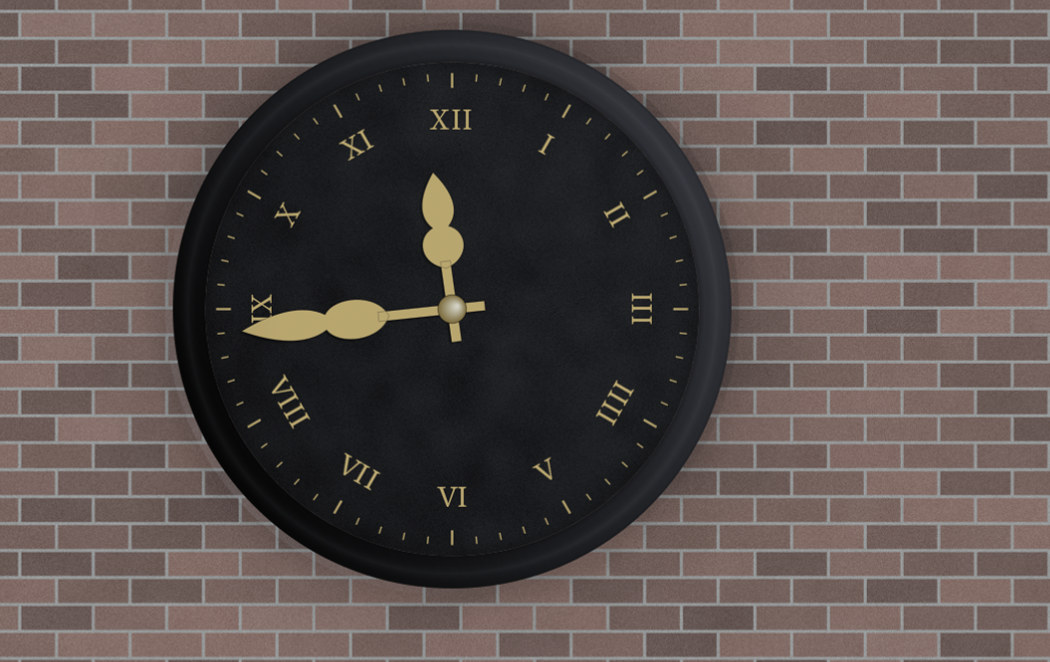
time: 11:44
